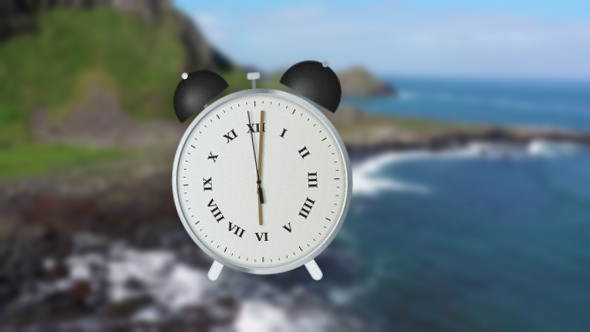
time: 6:00:59
